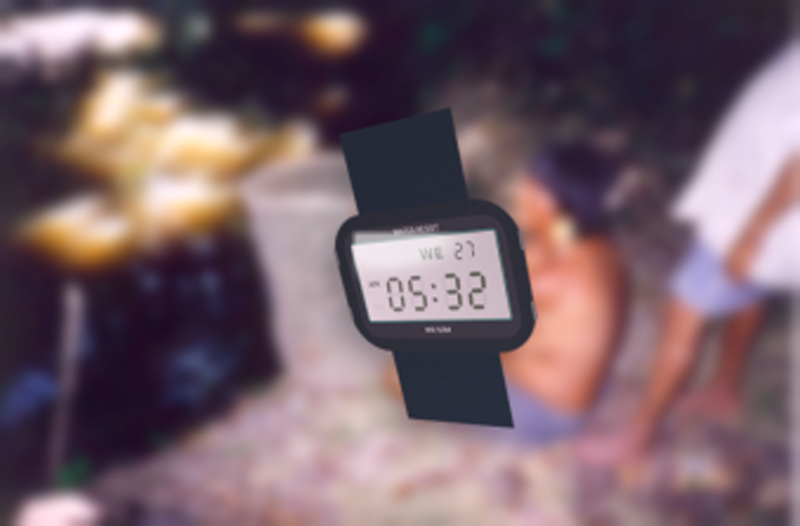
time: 5:32
